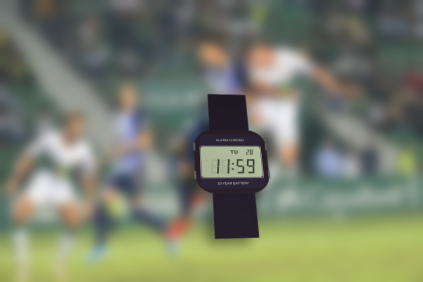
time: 11:59
